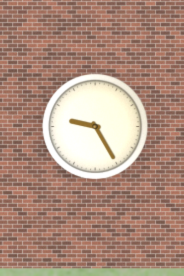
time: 9:25
